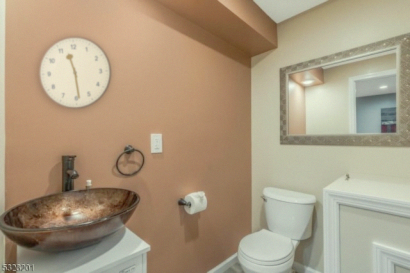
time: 11:29
